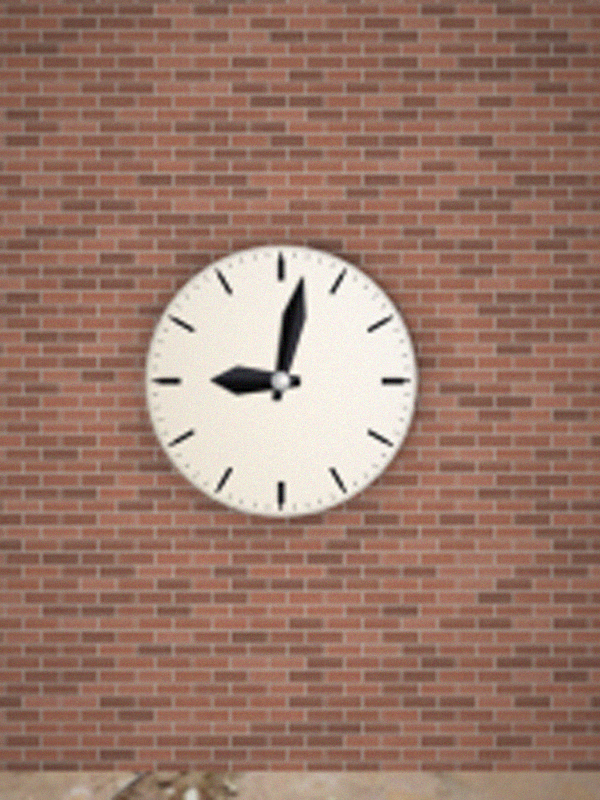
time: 9:02
